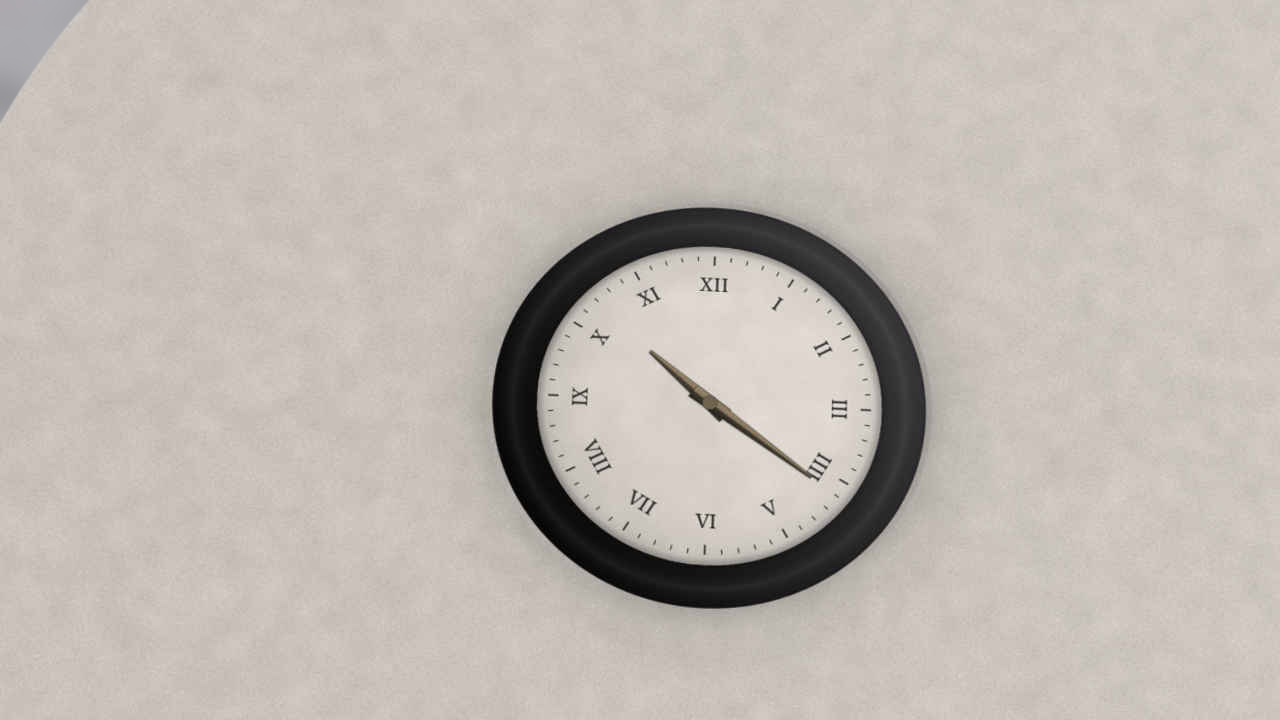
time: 10:21
